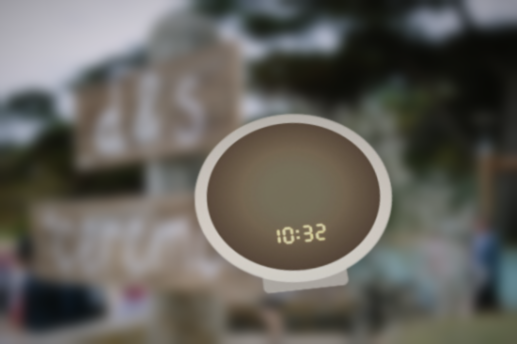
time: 10:32
